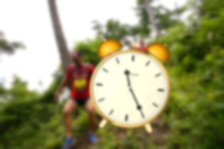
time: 11:25
